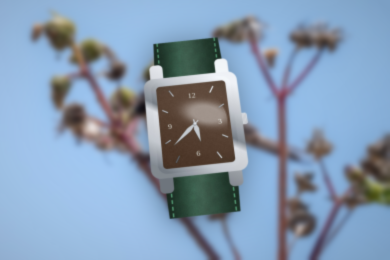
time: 5:38
